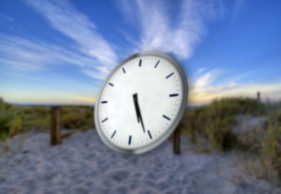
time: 5:26
